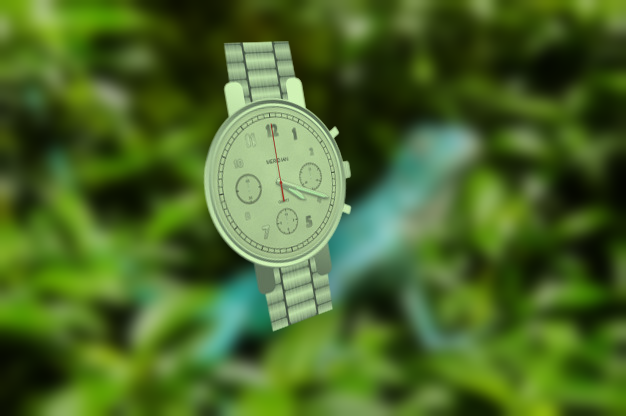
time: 4:19
